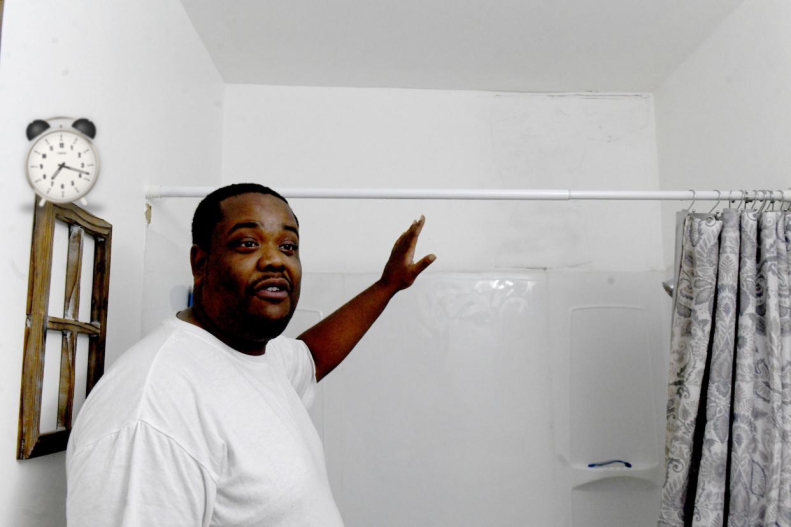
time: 7:18
